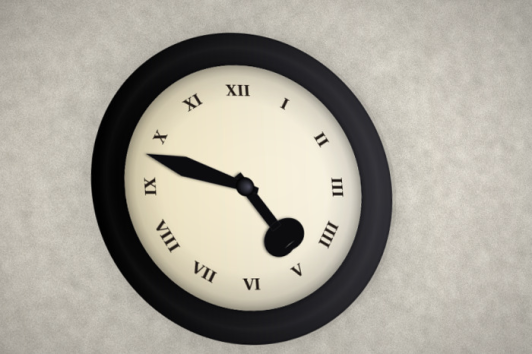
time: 4:48
